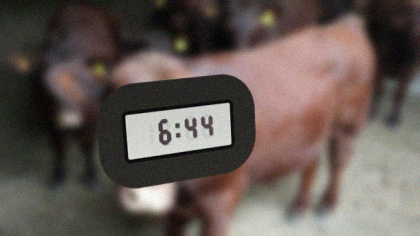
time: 6:44
